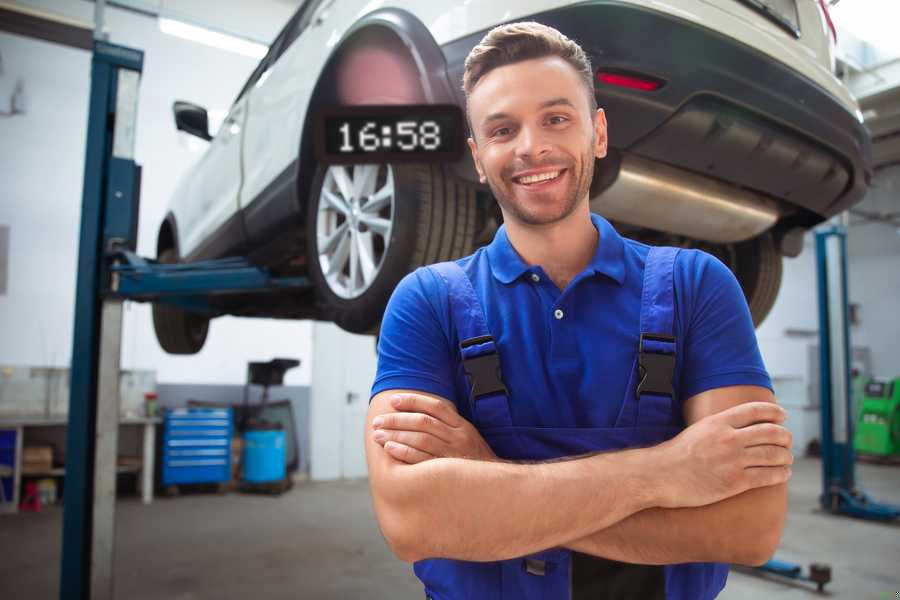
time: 16:58
